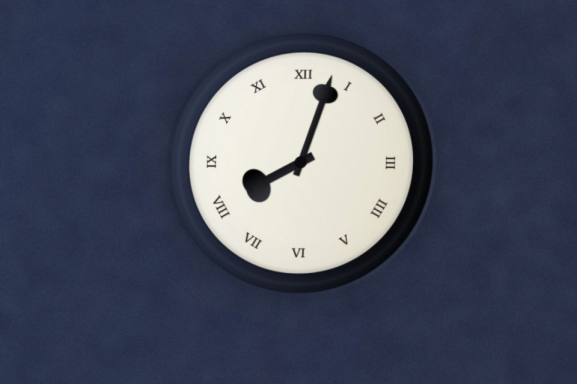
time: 8:03
